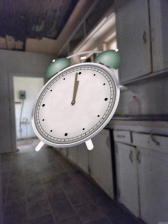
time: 11:59
